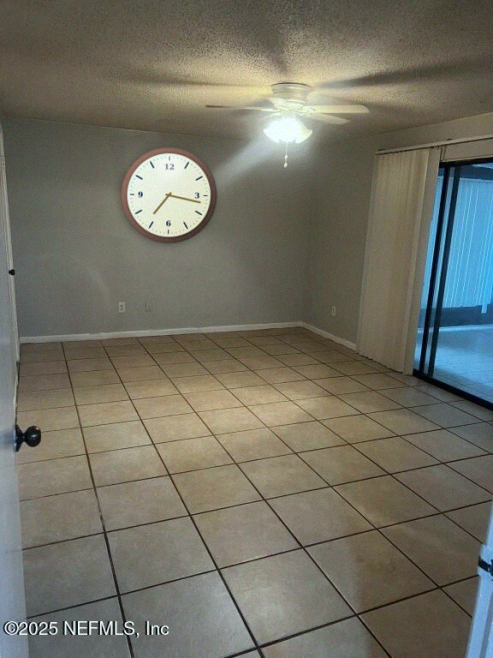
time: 7:17
